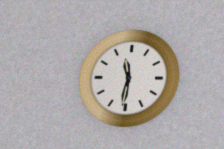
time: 11:31
